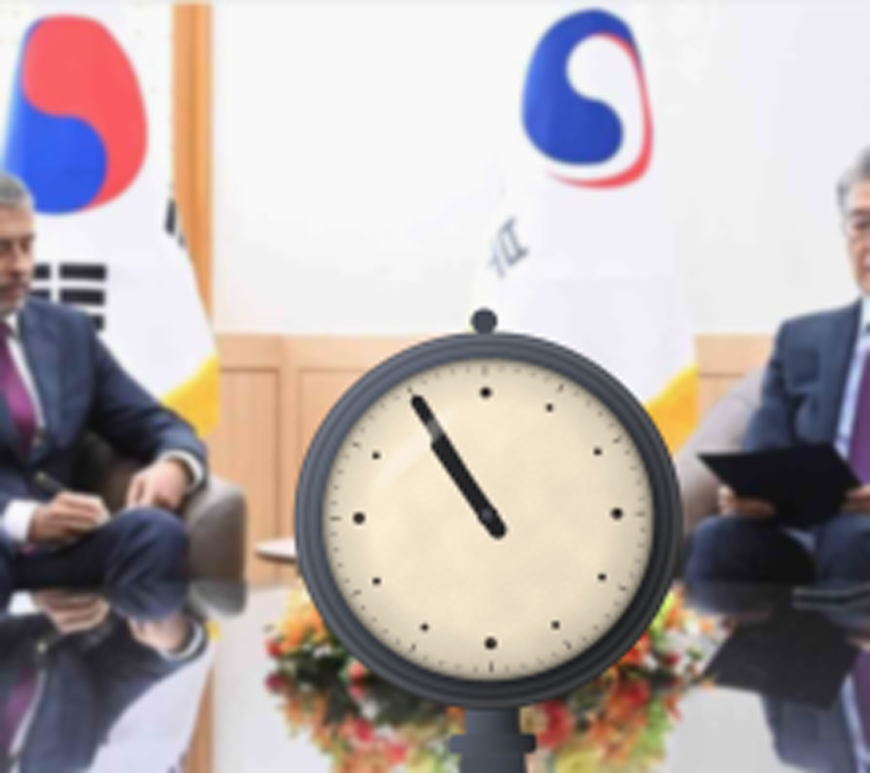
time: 10:55
